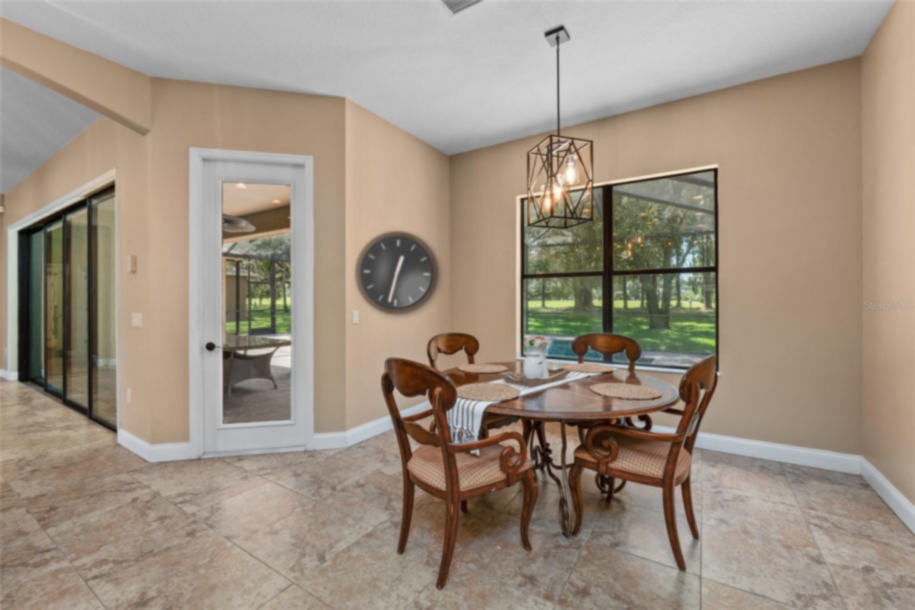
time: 12:32
